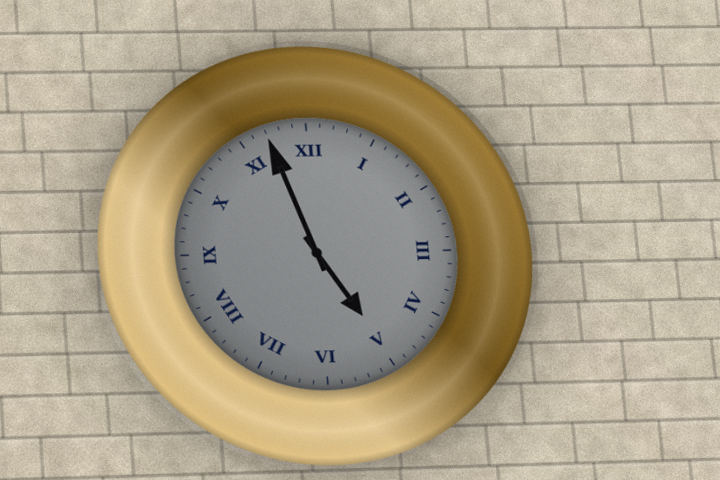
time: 4:57
